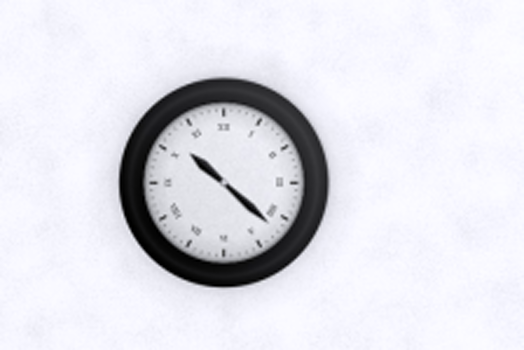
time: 10:22
